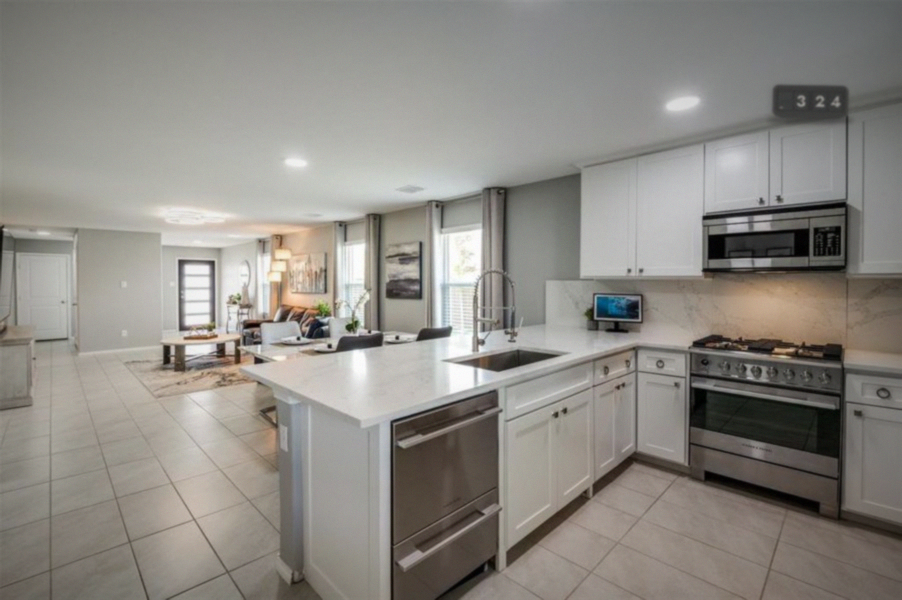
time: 3:24
